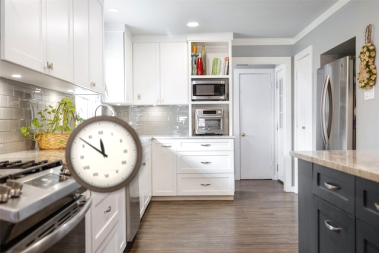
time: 11:52
